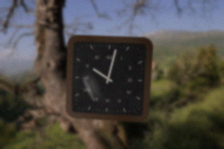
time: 10:02
